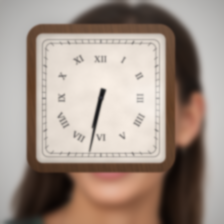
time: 6:32
